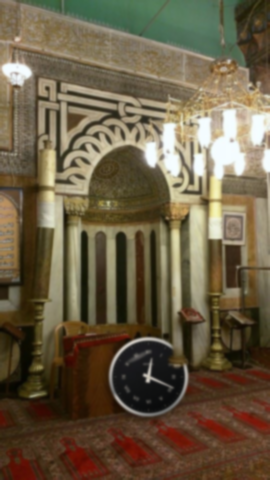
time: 12:19
